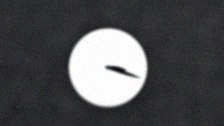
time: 3:18
